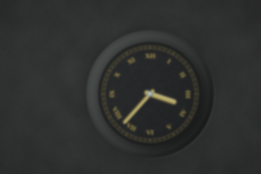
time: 3:37
